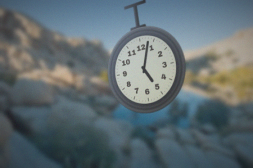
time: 5:03
